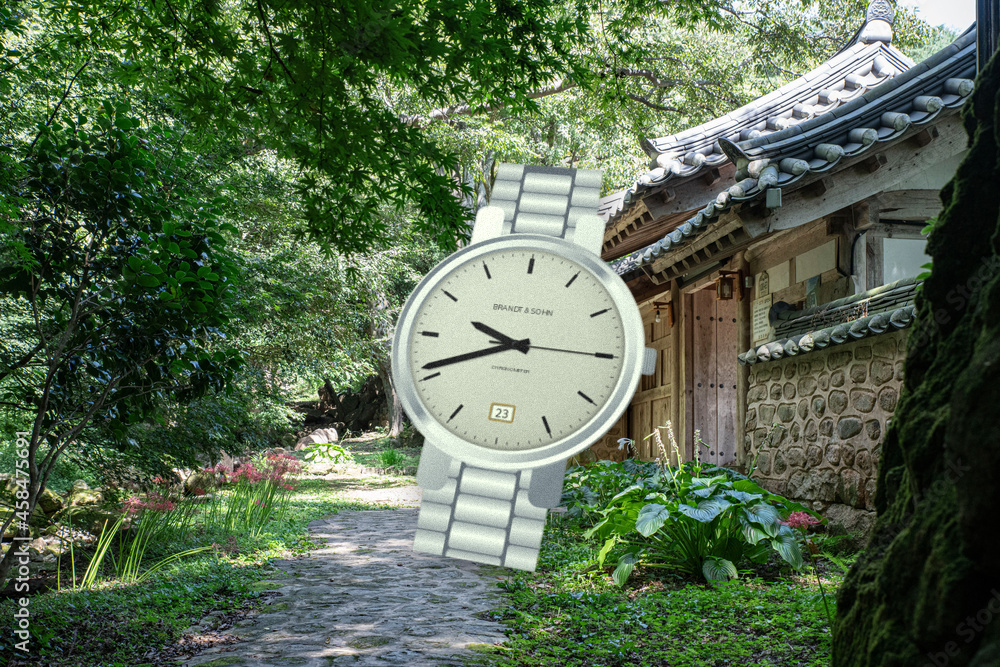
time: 9:41:15
